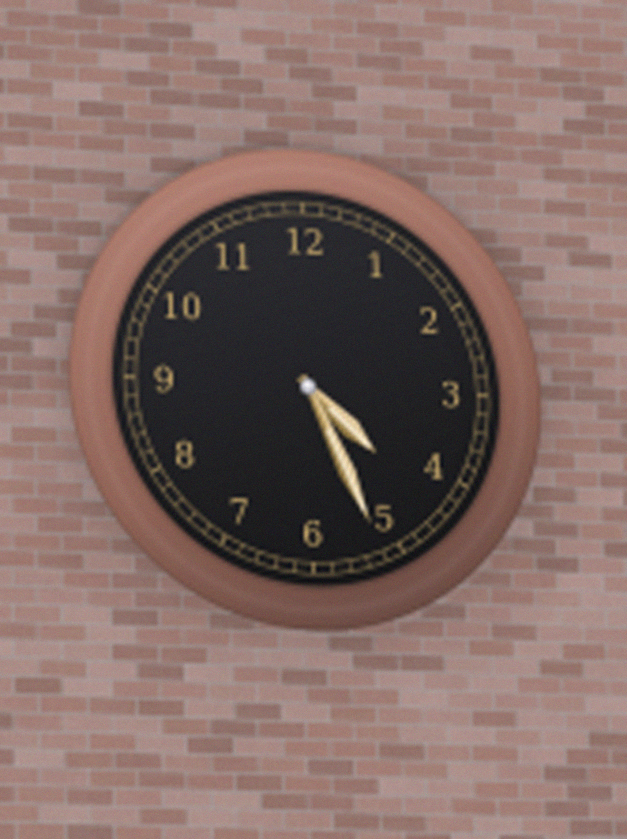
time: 4:26
